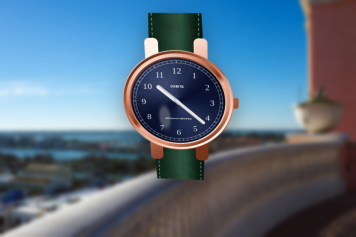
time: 10:22
